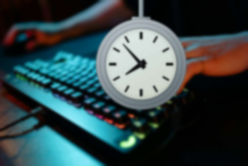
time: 7:53
